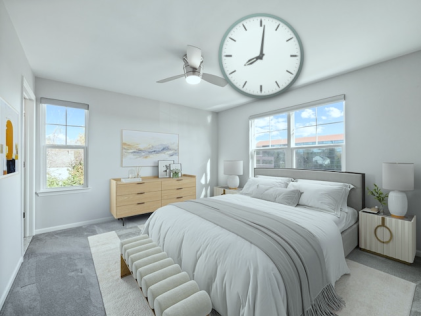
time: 8:01
